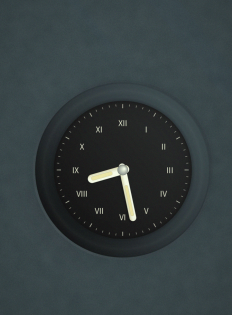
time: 8:28
